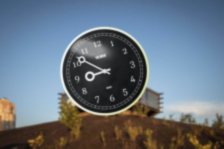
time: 8:52
